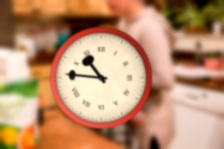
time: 10:46
